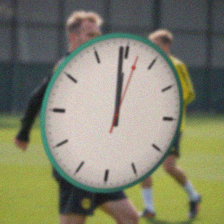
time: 11:59:02
